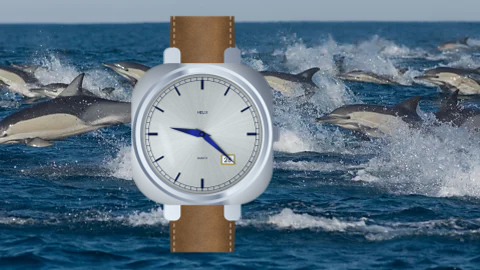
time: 9:22
